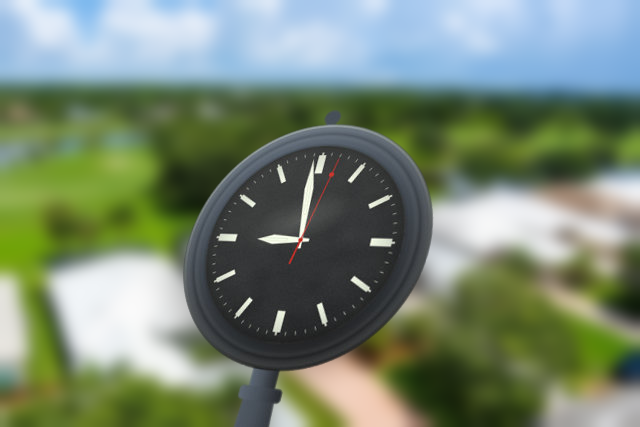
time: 8:59:02
